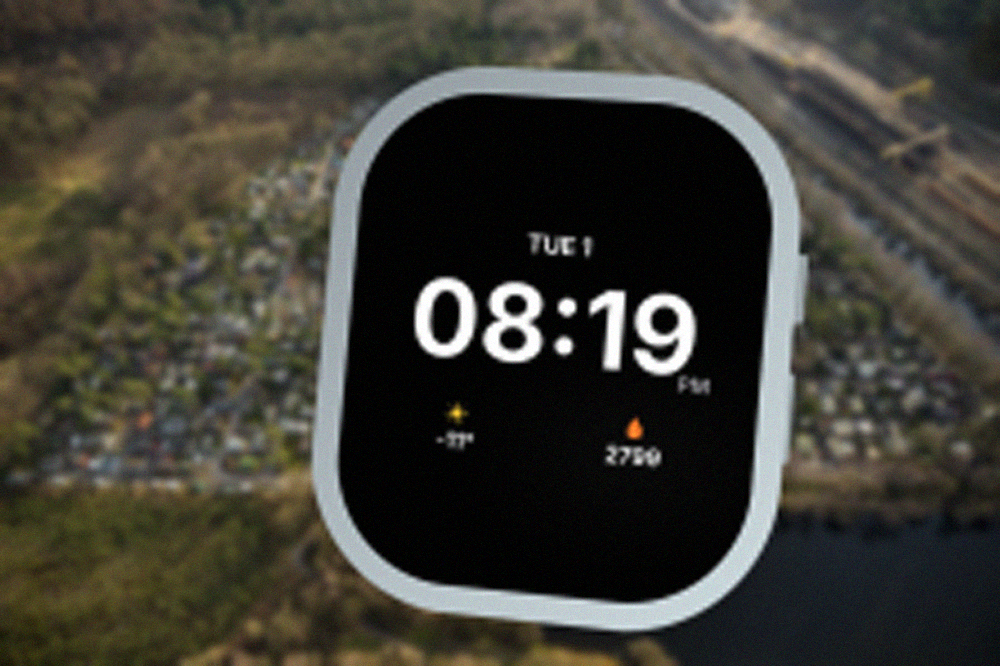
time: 8:19
